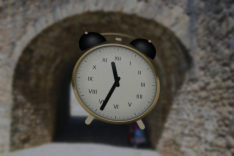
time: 11:34
